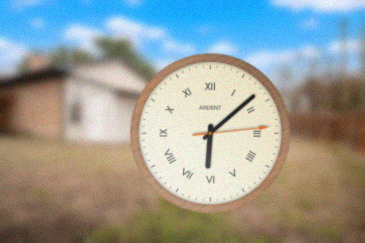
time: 6:08:14
